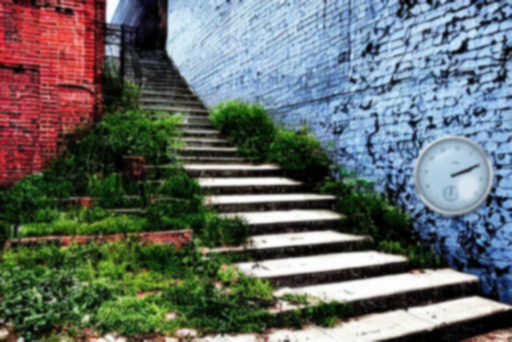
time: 2:10
